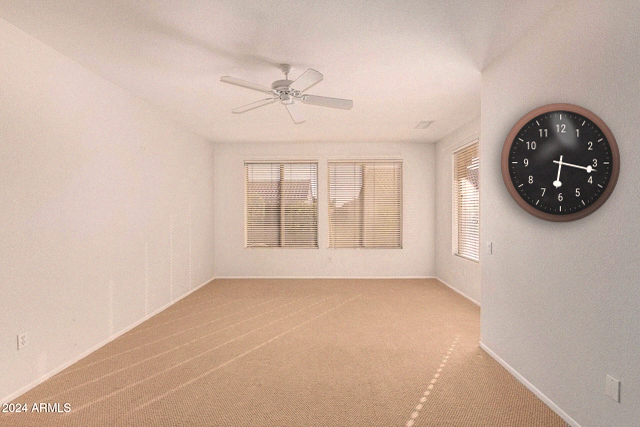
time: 6:17
